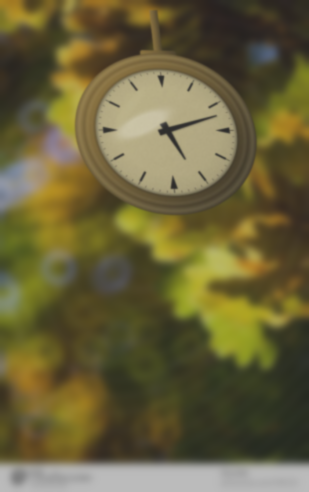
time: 5:12
